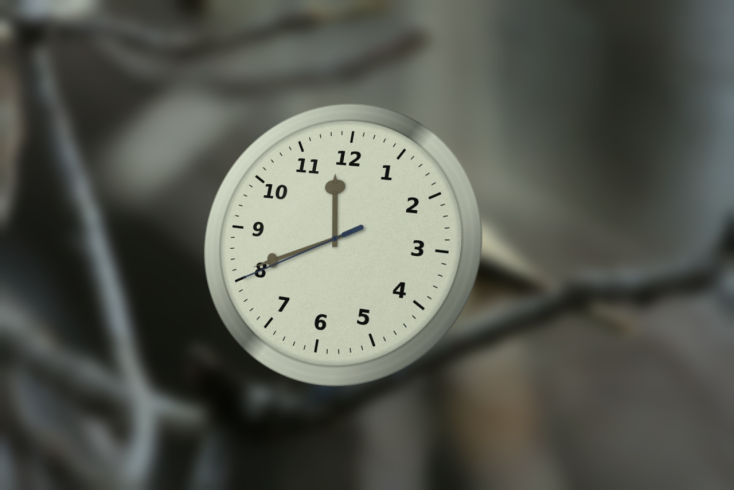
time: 11:40:40
